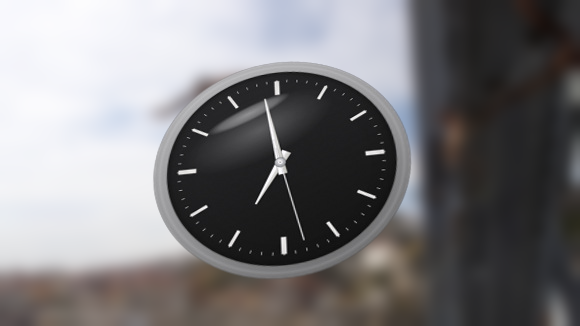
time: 6:58:28
